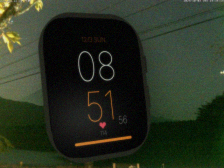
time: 8:51:56
